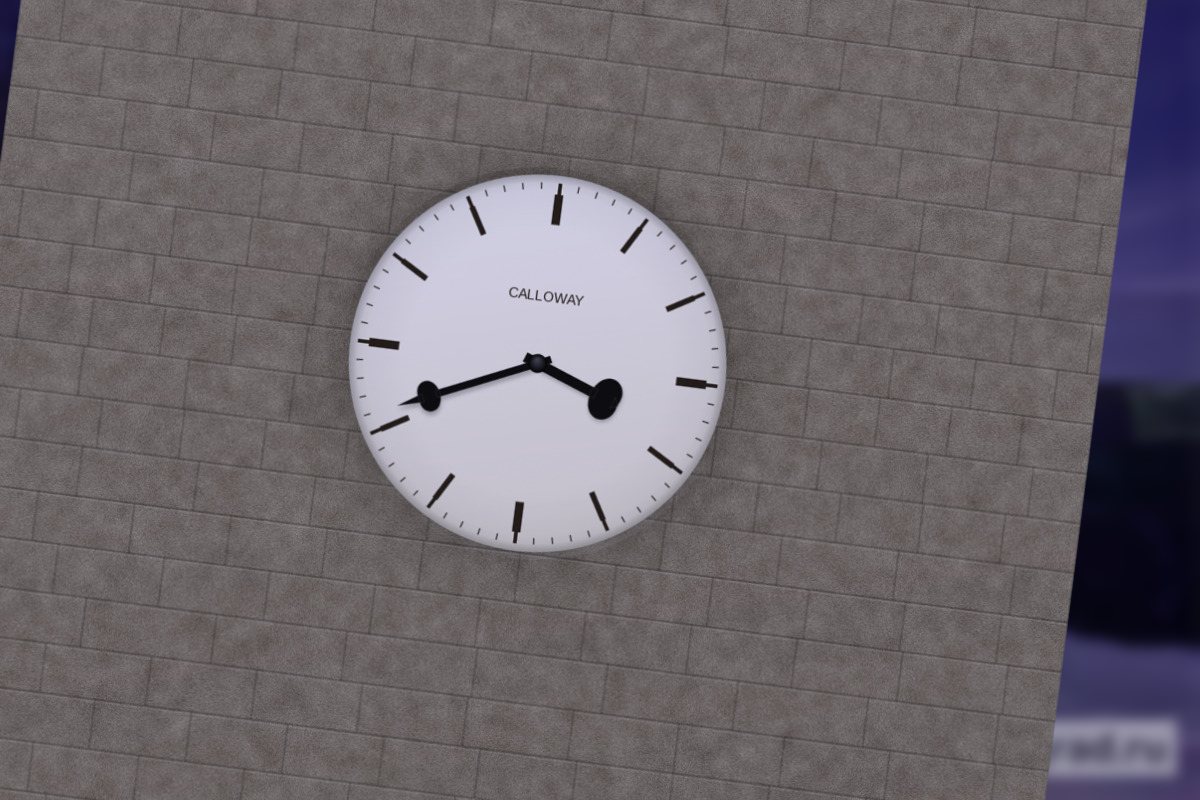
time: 3:41
